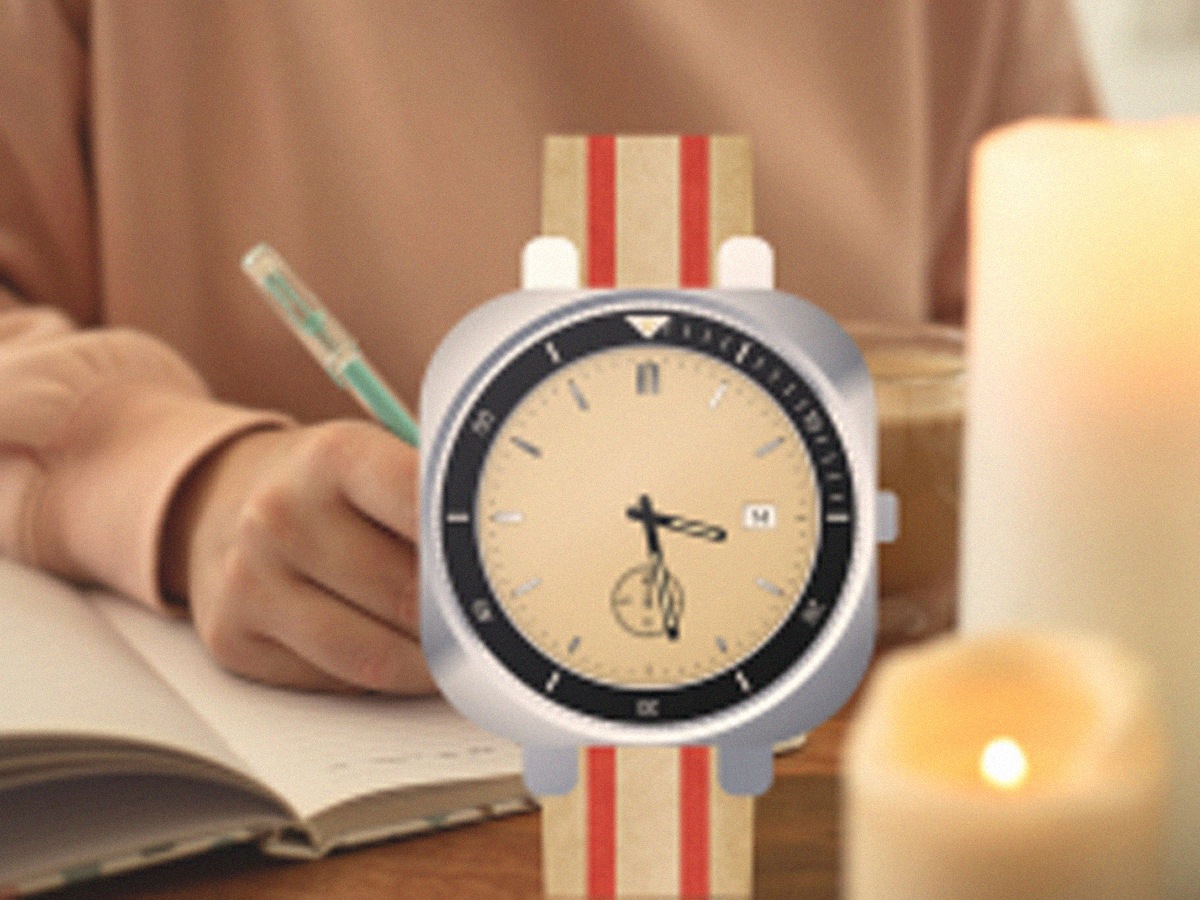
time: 3:28
